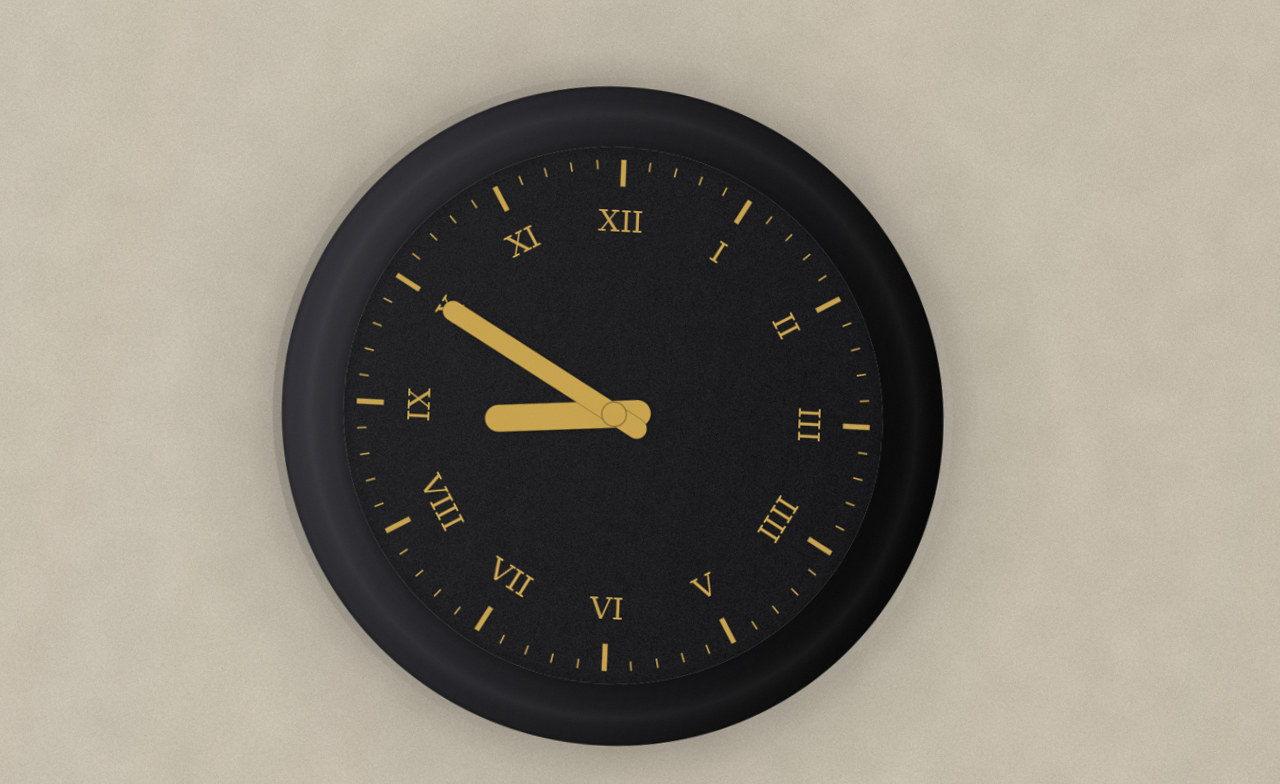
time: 8:50
